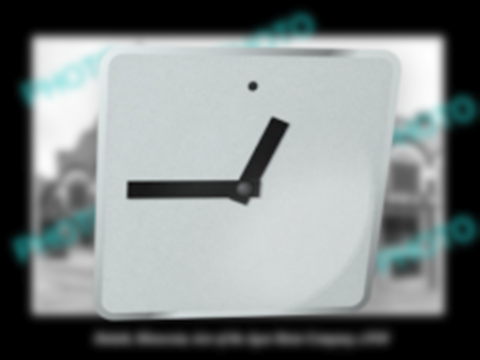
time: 12:45
